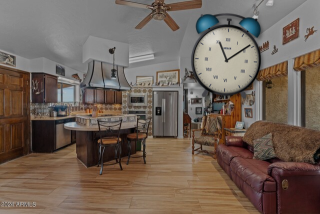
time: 11:09
